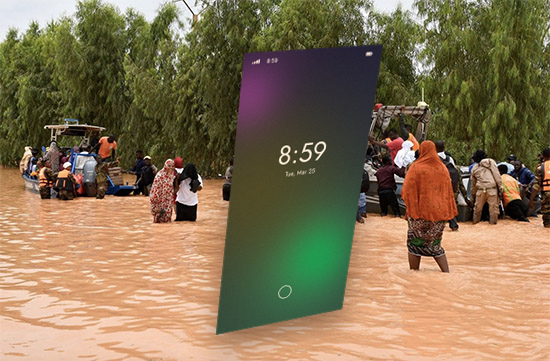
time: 8:59
